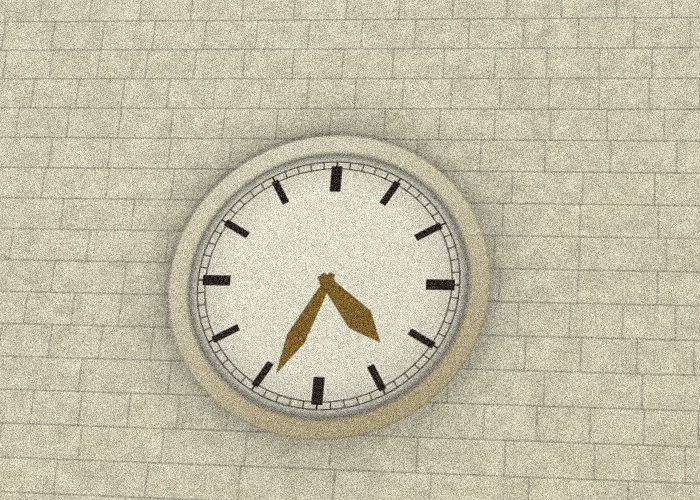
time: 4:34
